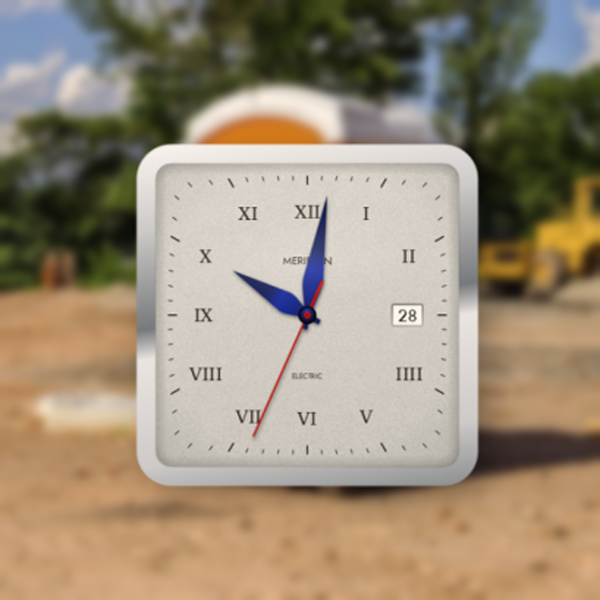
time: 10:01:34
